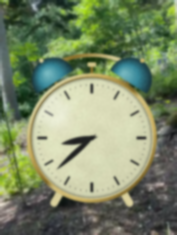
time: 8:38
